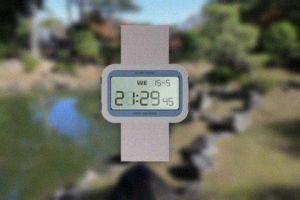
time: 21:29:45
